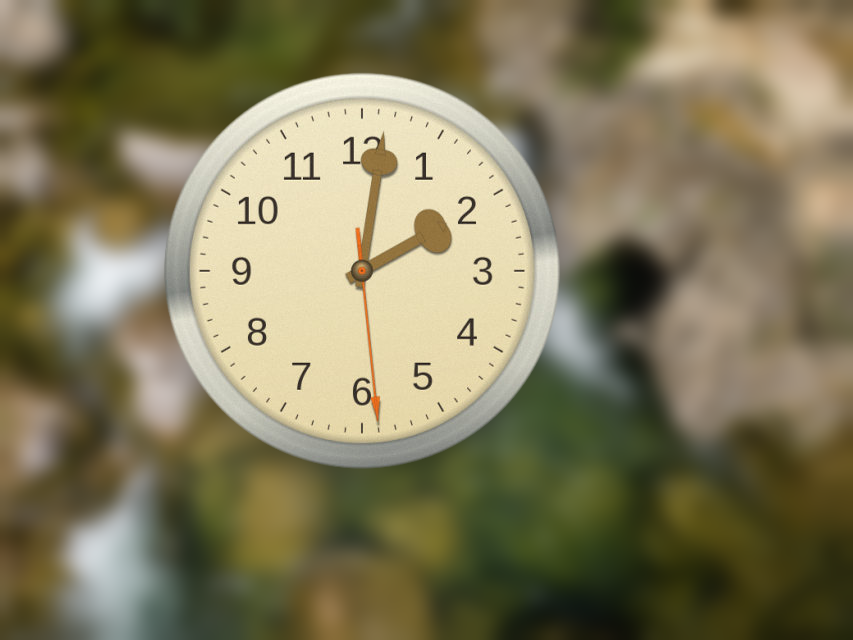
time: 2:01:29
